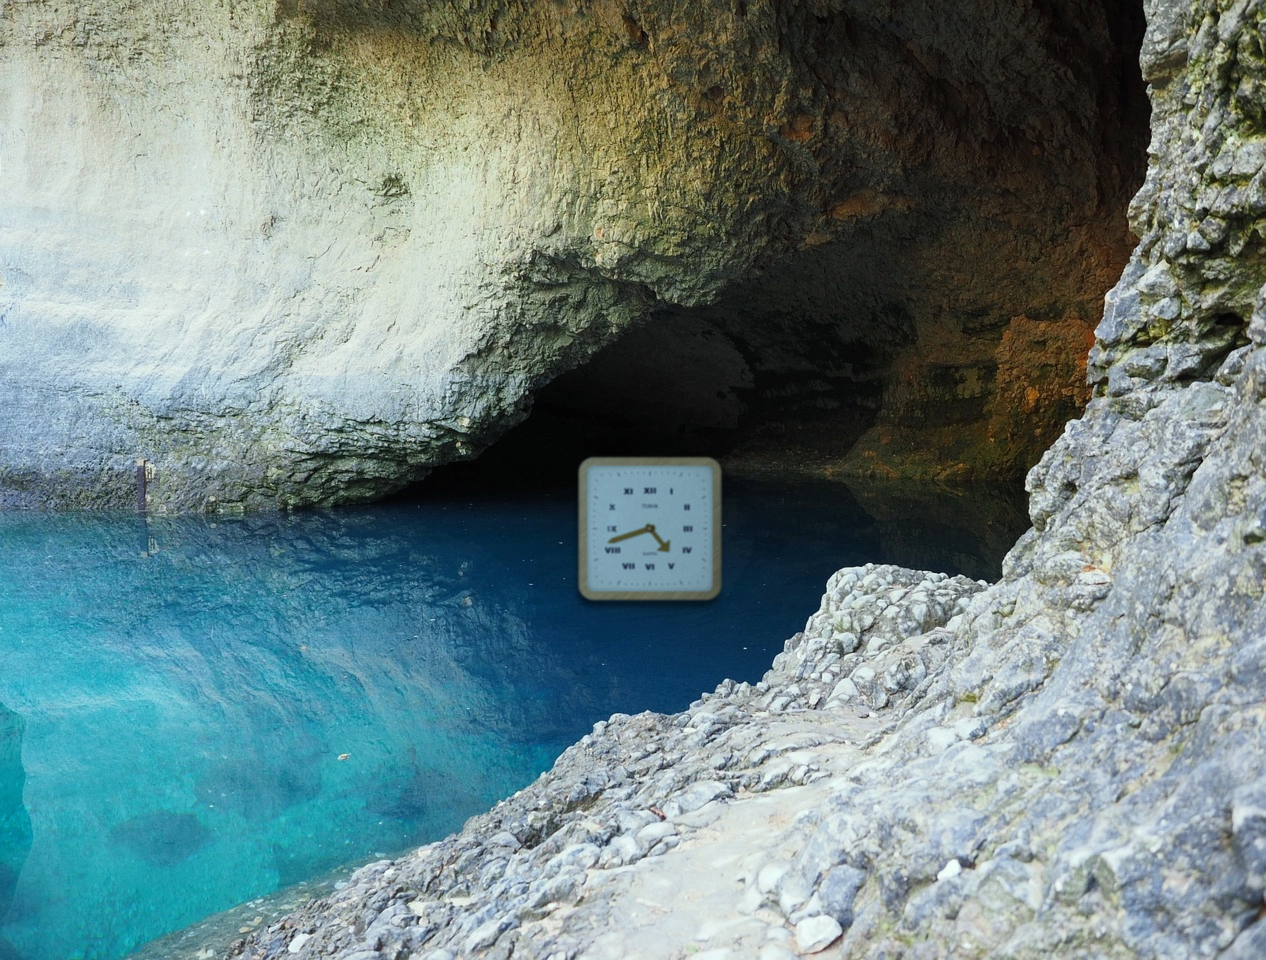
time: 4:42
